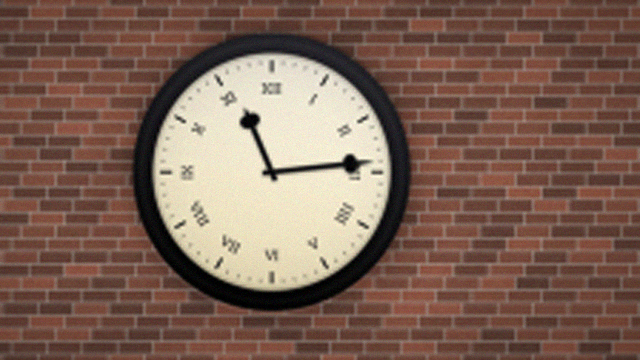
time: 11:14
